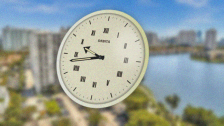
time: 9:43
